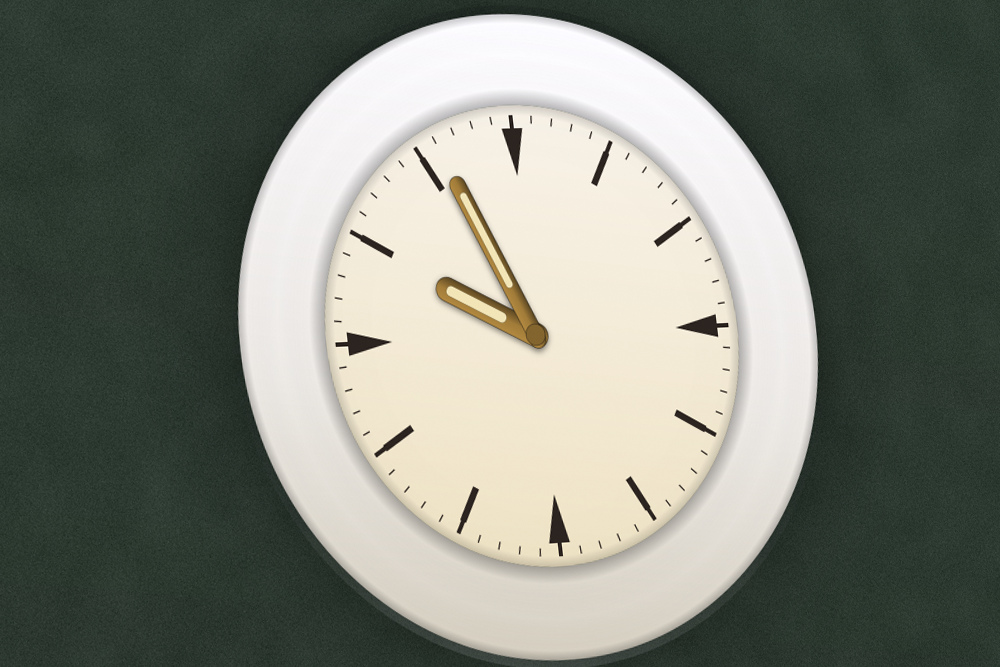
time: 9:56
